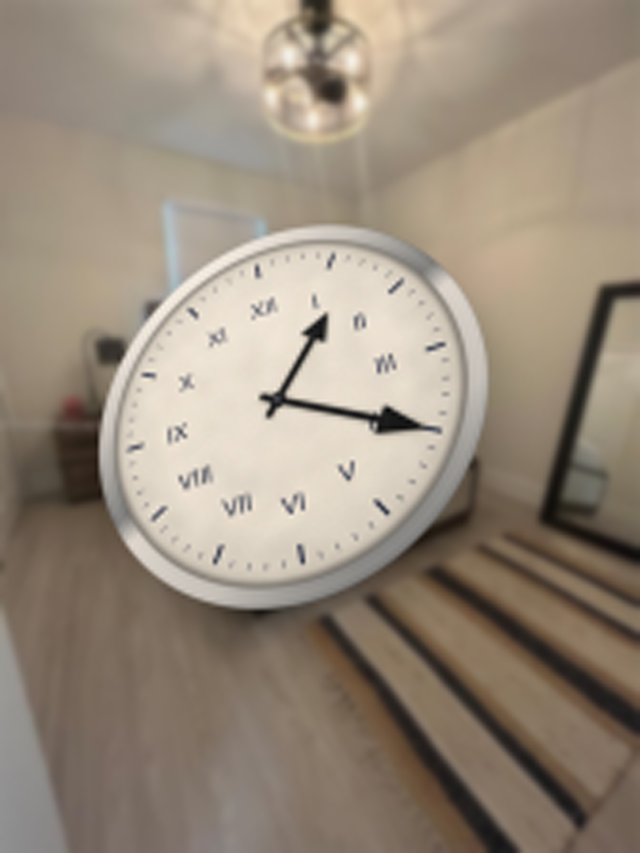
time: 1:20
